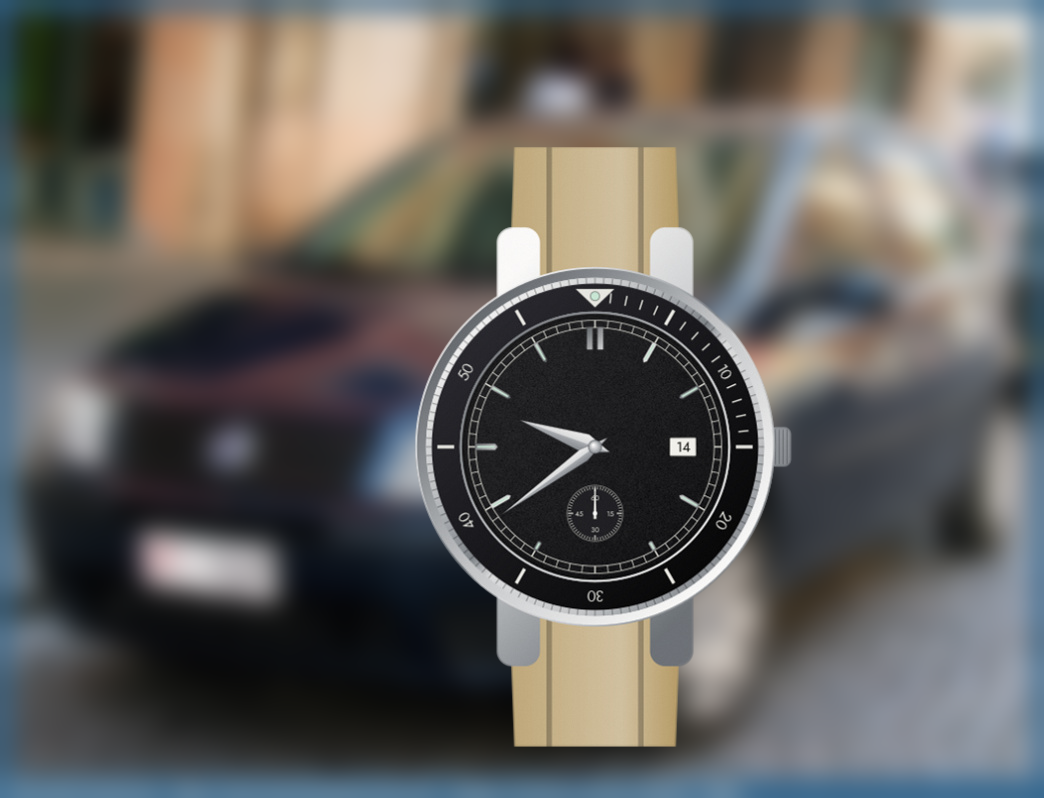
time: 9:39
